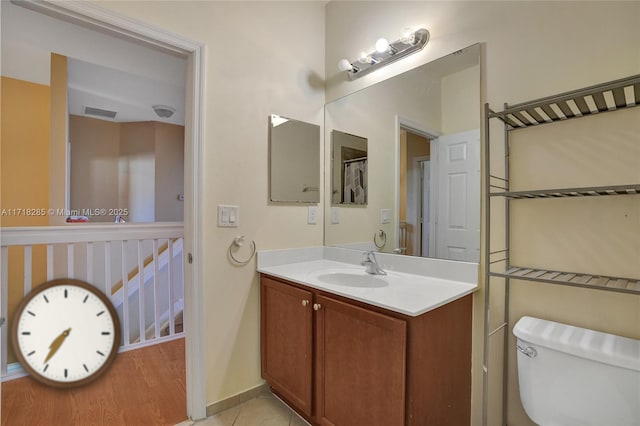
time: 7:36
